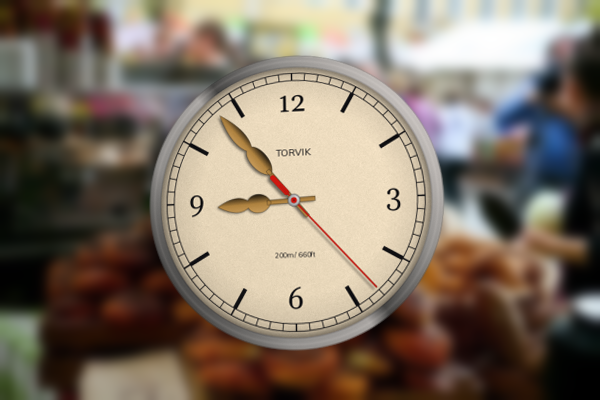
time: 8:53:23
